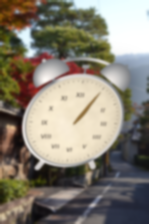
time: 1:05
